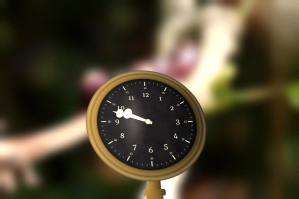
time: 9:48
